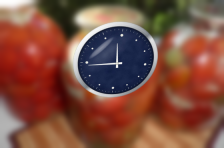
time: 11:44
